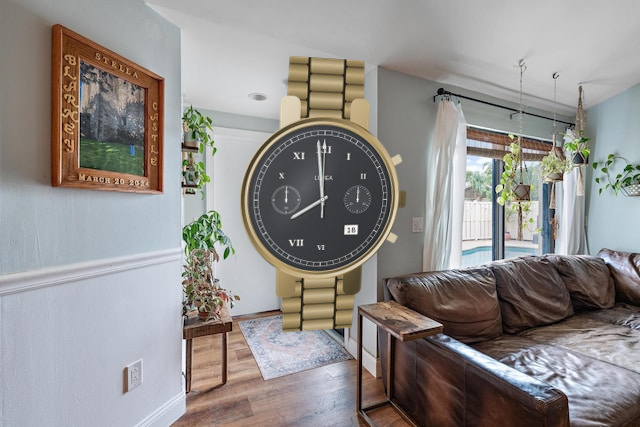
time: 7:59
